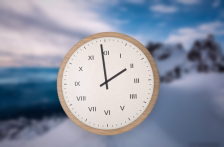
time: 1:59
